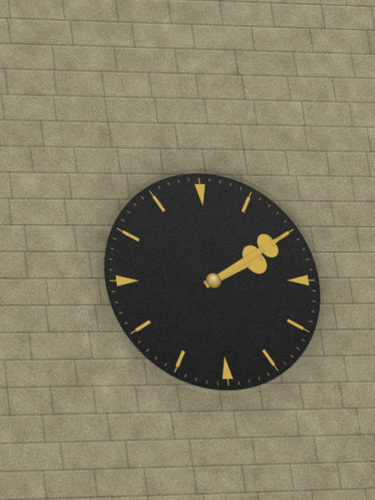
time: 2:10
